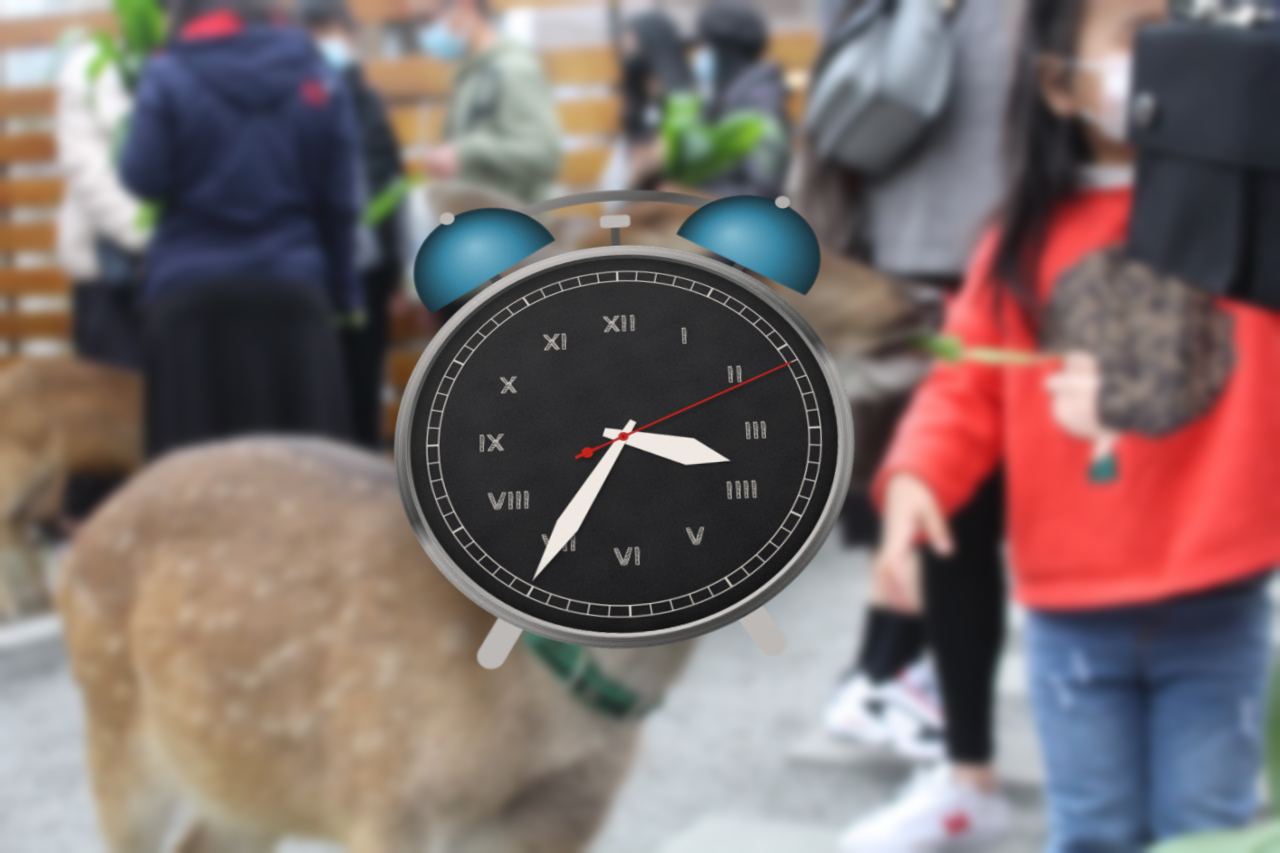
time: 3:35:11
